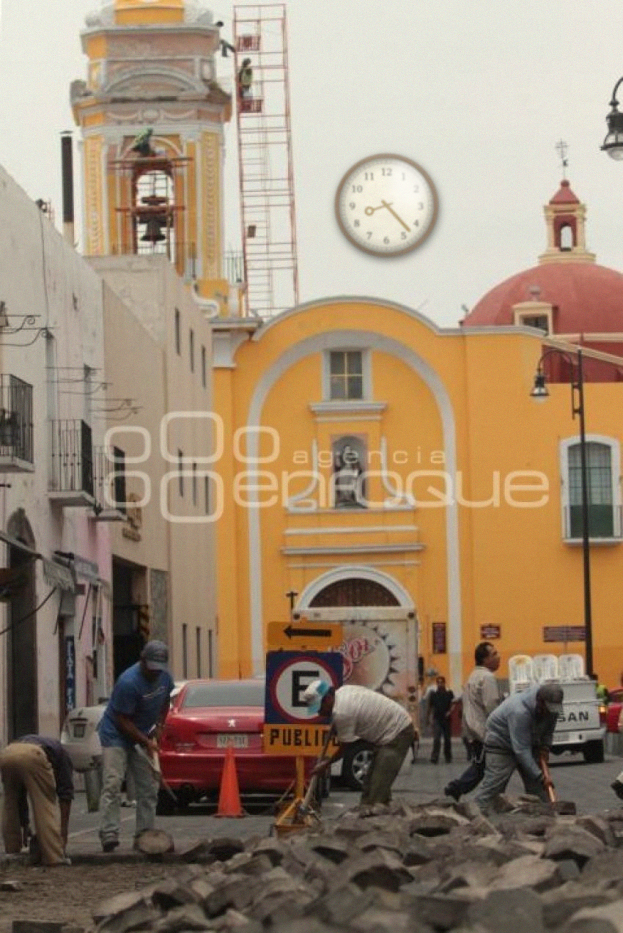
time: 8:23
